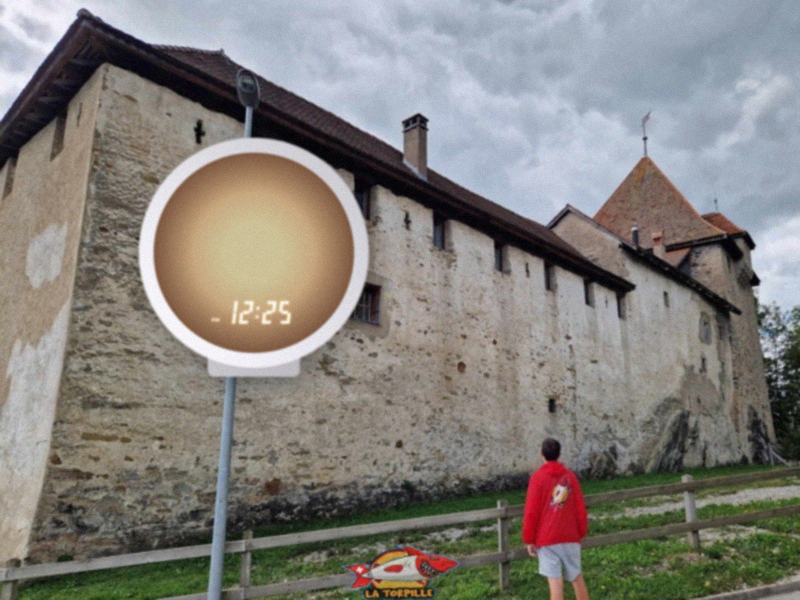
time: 12:25
